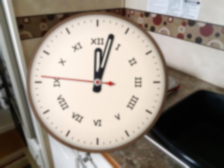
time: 12:02:46
